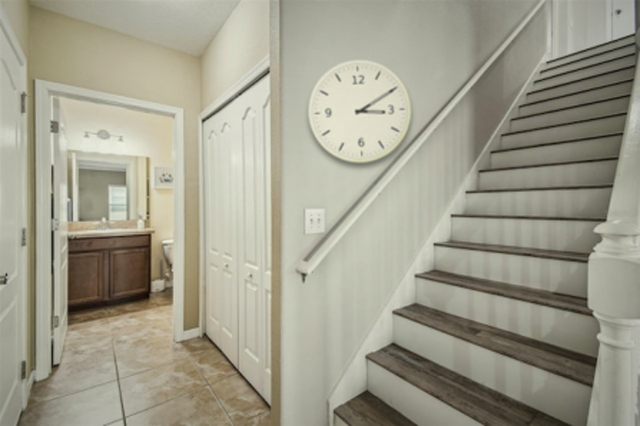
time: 3:10
